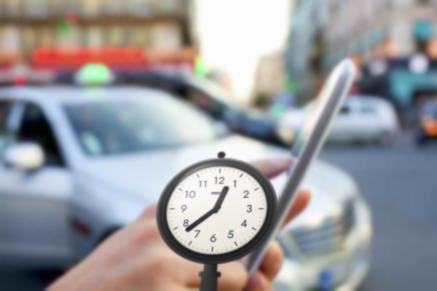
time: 12:38
